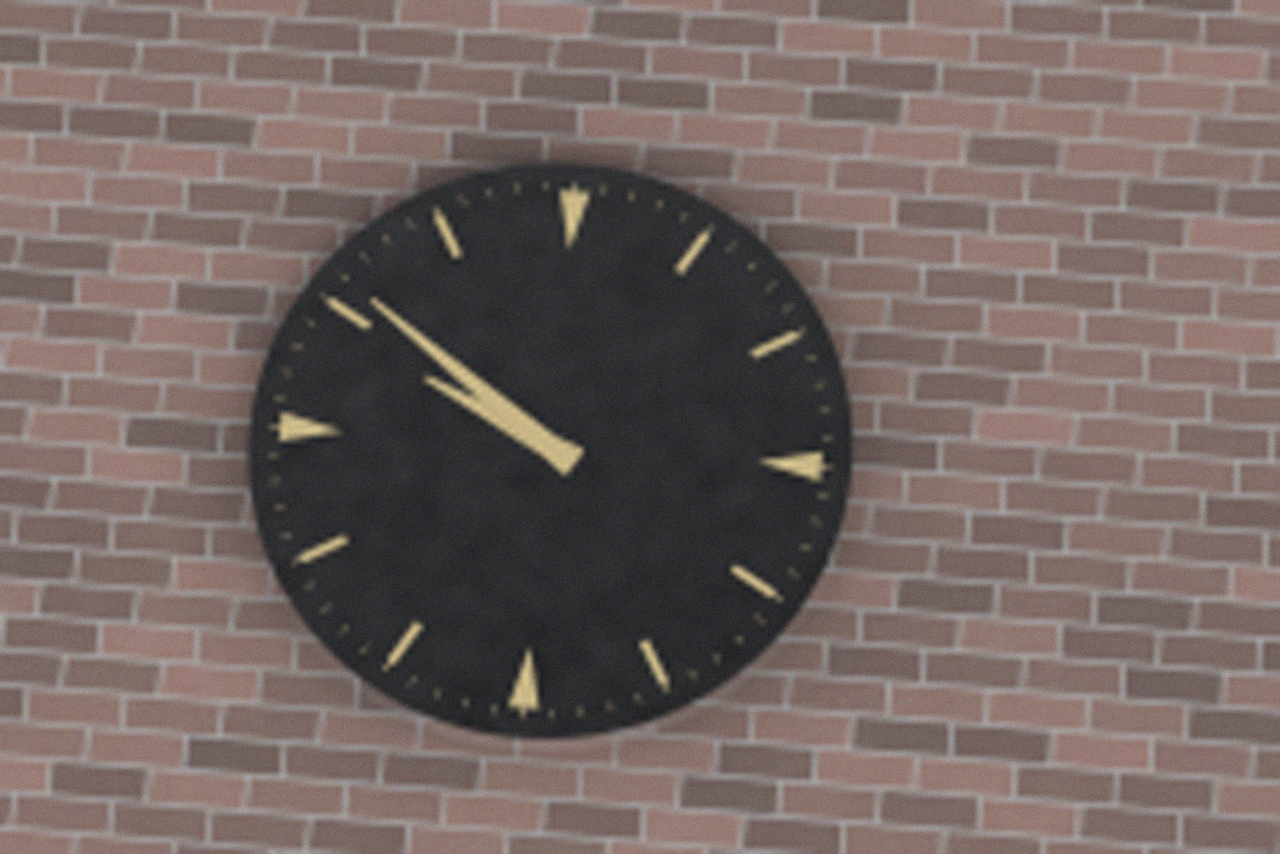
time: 9:51
